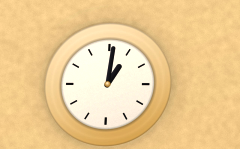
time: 1:01
